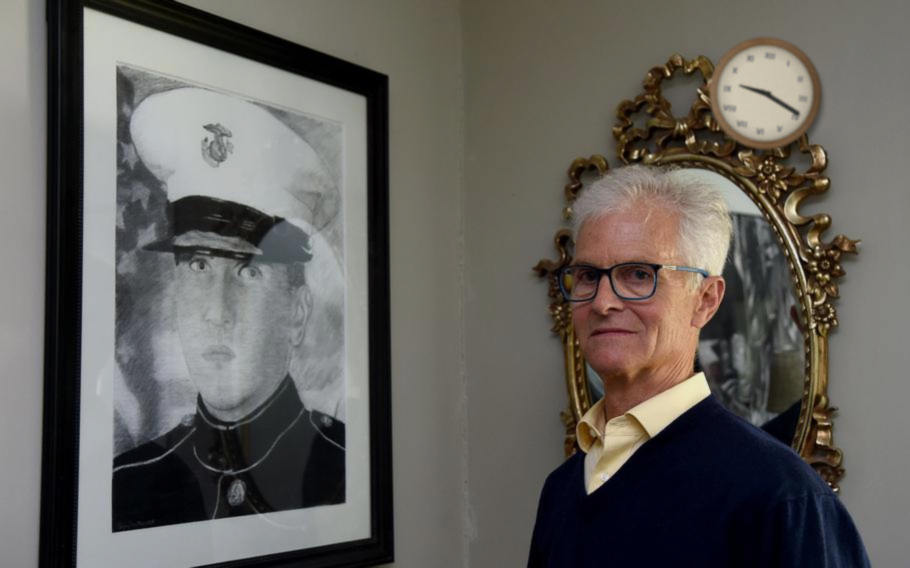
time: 9:19
